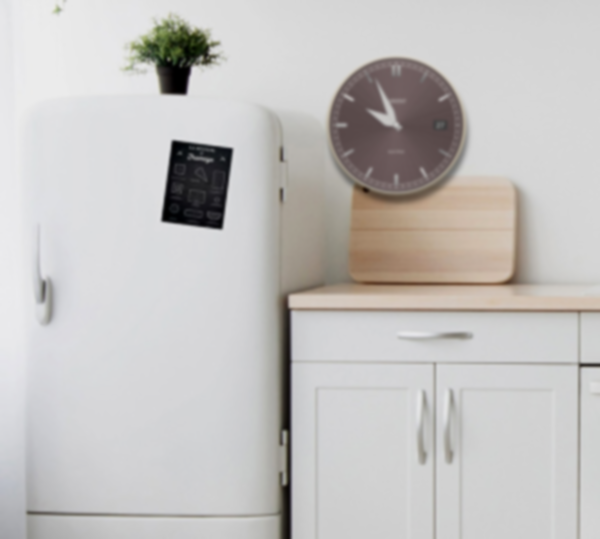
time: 9:56
